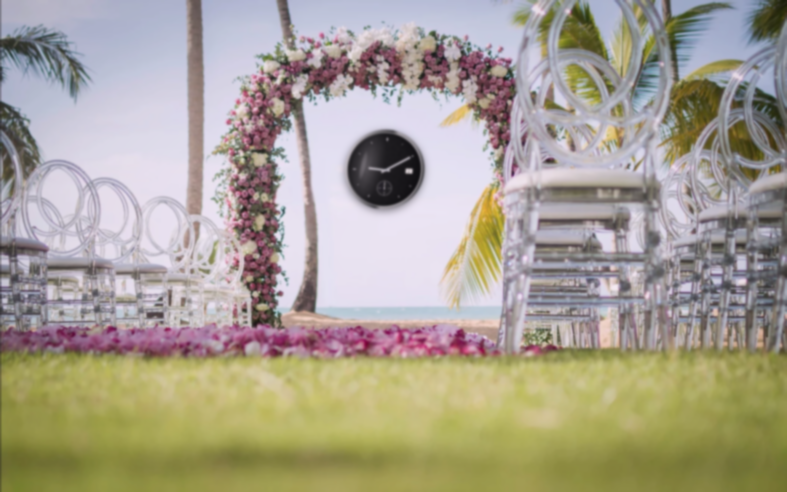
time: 9:10
